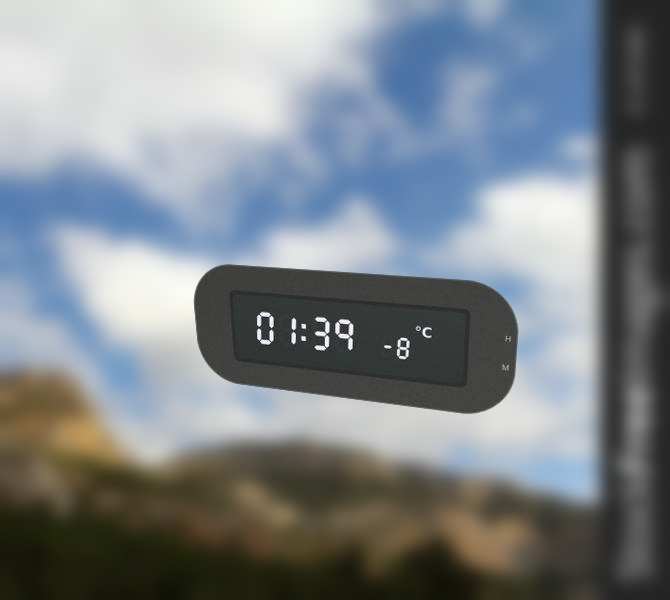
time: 1:39
